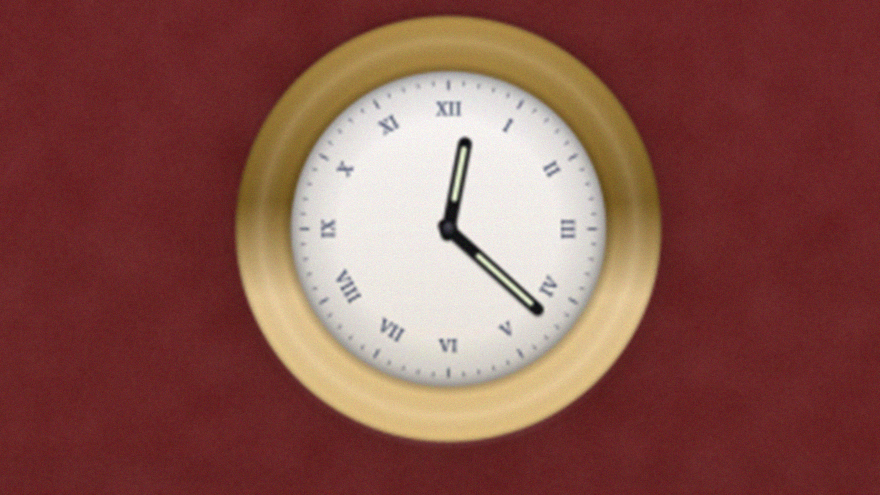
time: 12:22
